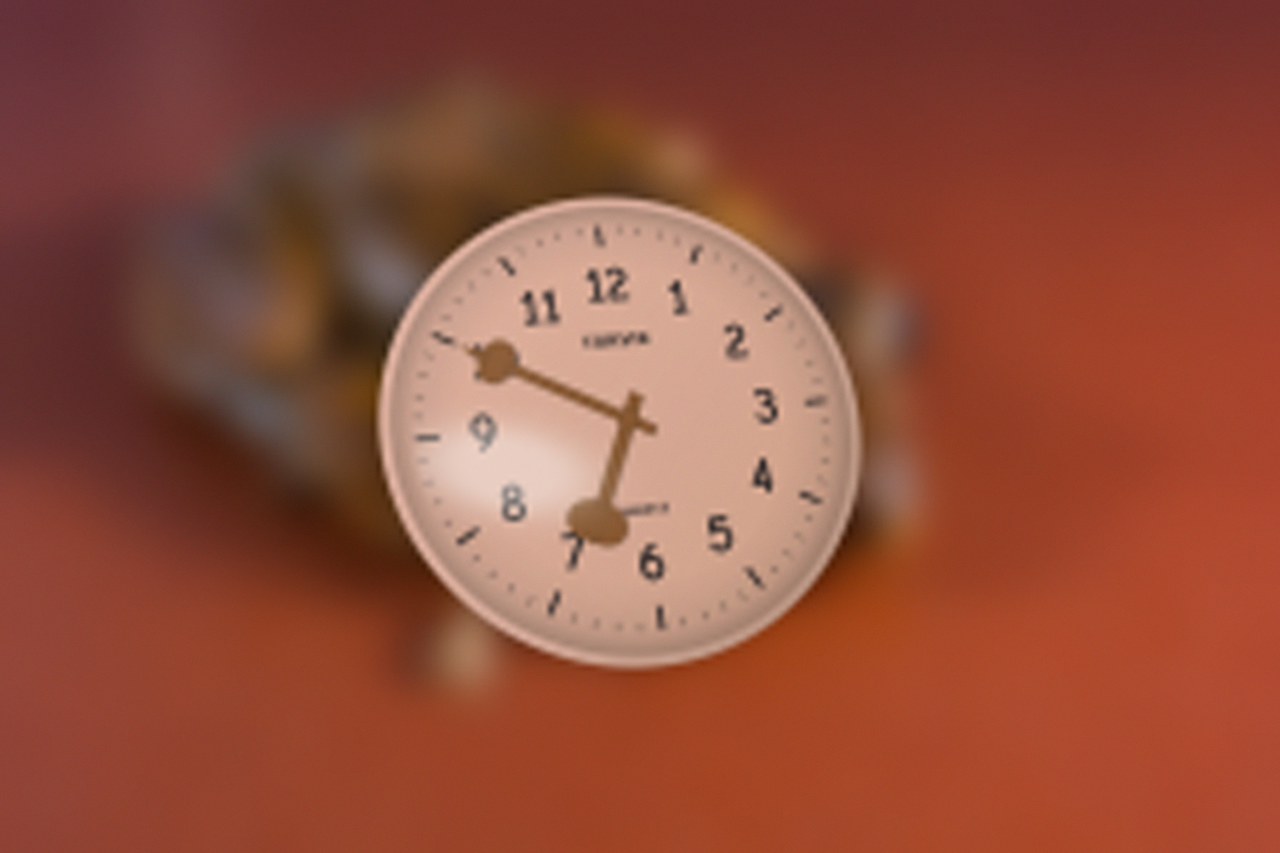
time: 6:50
